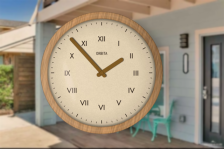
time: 1:53
